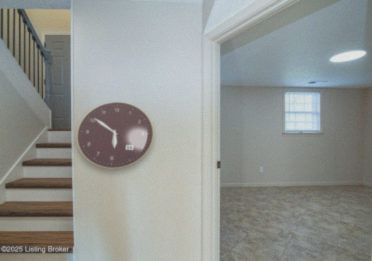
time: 5:51
